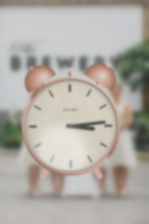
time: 3:14
